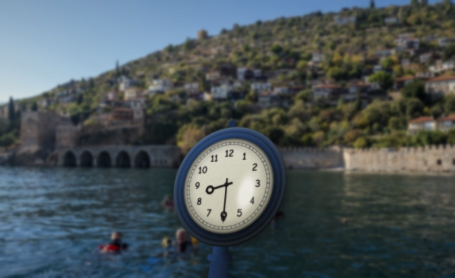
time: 8:30
